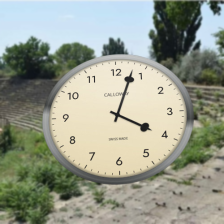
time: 4:03
